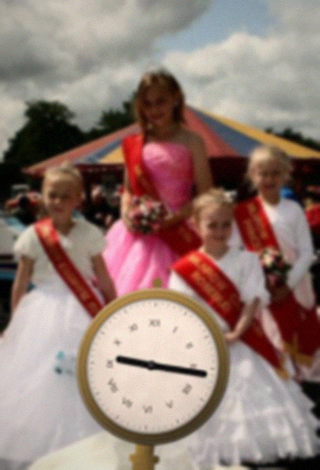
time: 9:16
